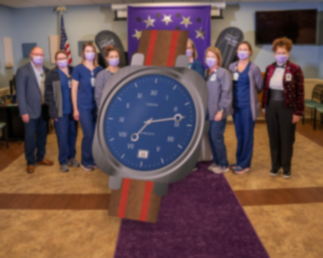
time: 7:13
